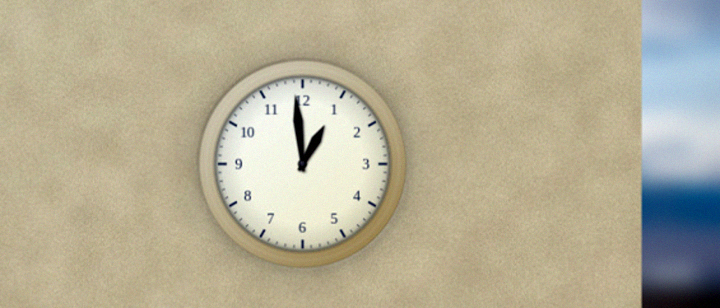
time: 12:59
